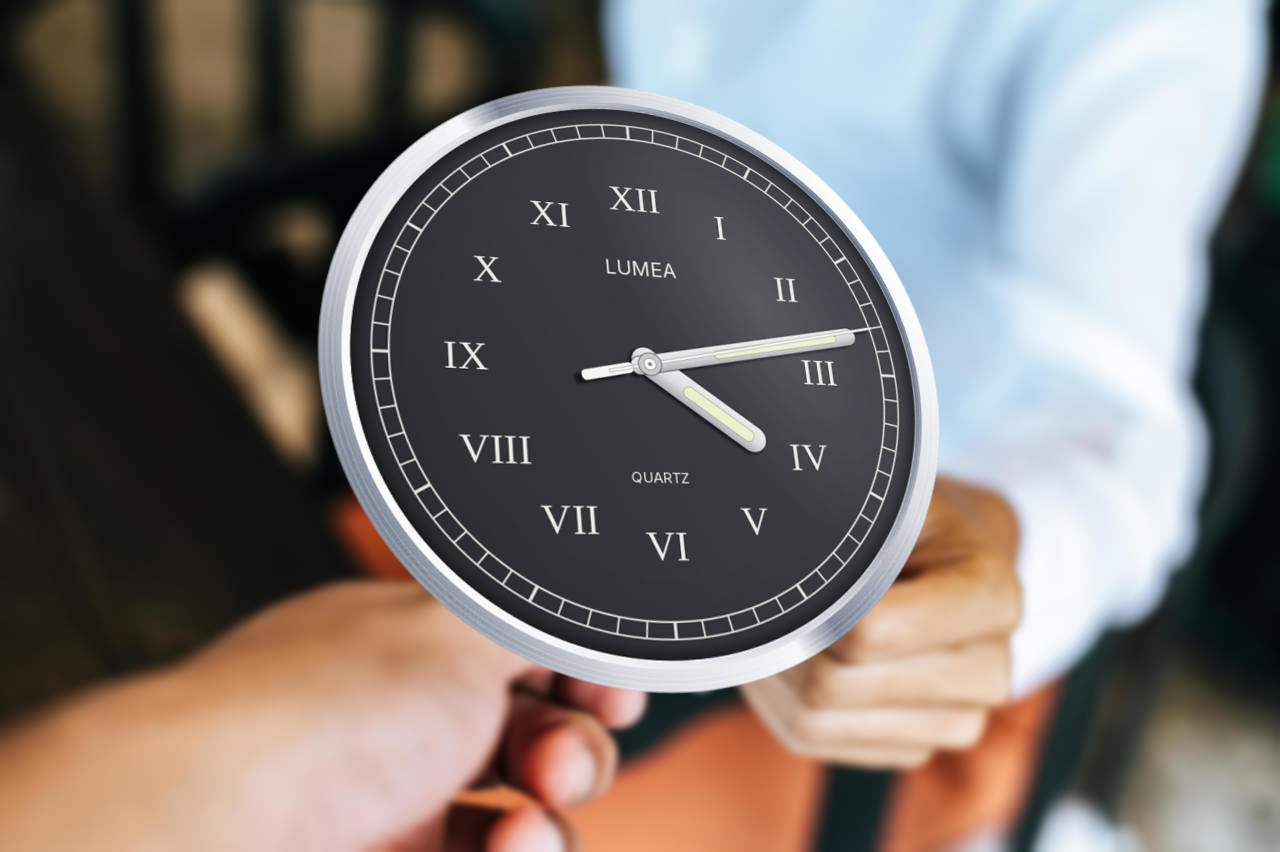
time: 4:13:13
